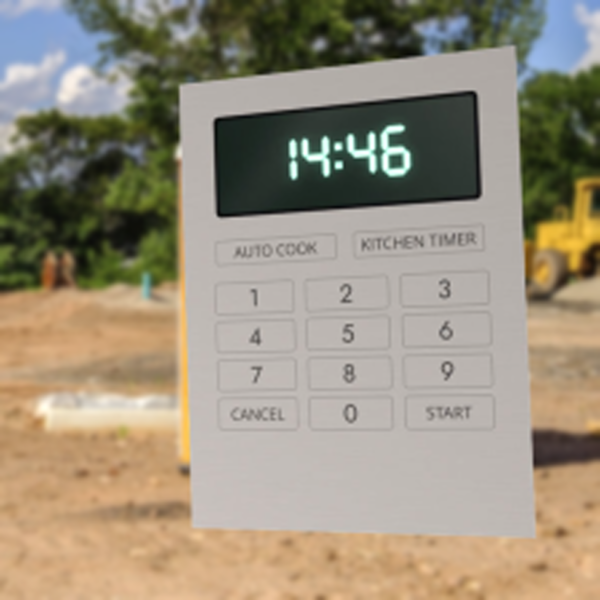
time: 14:46
